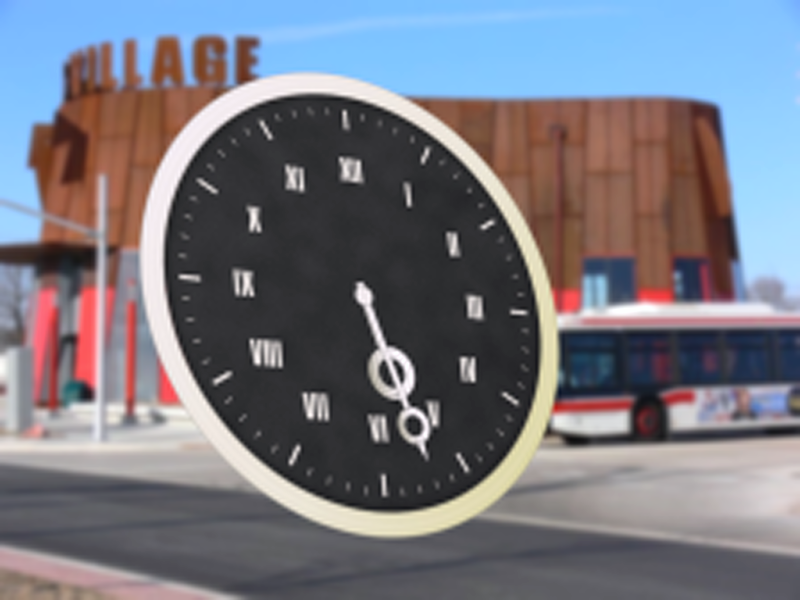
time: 5:27
